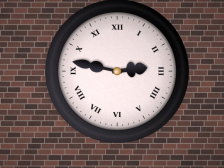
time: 2:47
